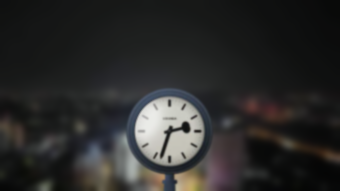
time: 2:33
